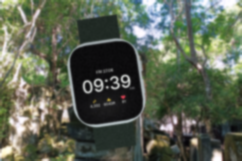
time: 9:39
